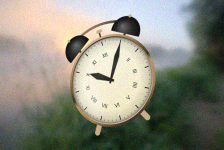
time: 10:05
